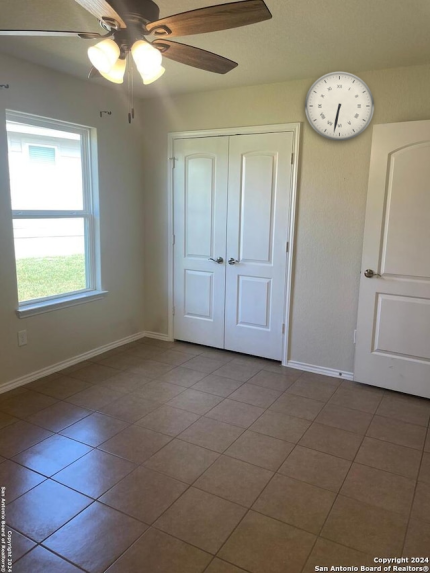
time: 6:32
